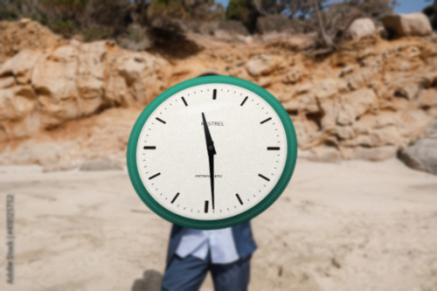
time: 11:29
